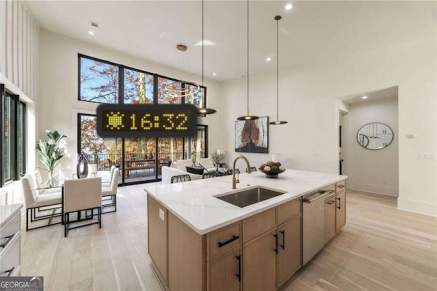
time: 16:32
